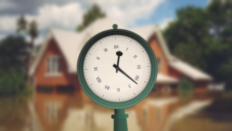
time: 12:22
